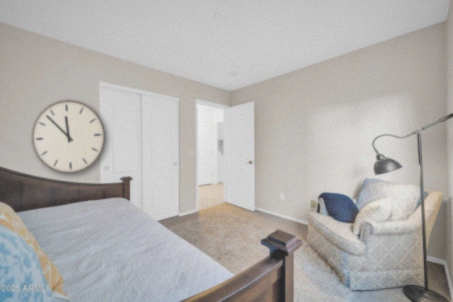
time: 11:53
